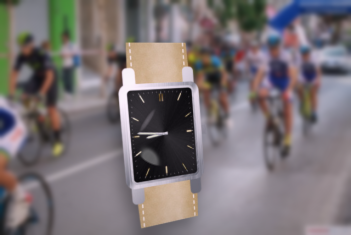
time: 8:46
